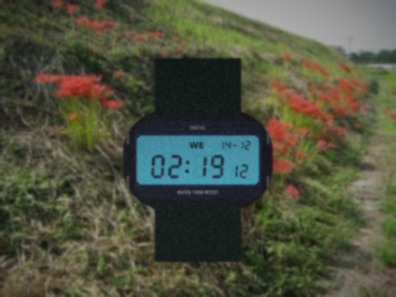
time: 2:19:12
